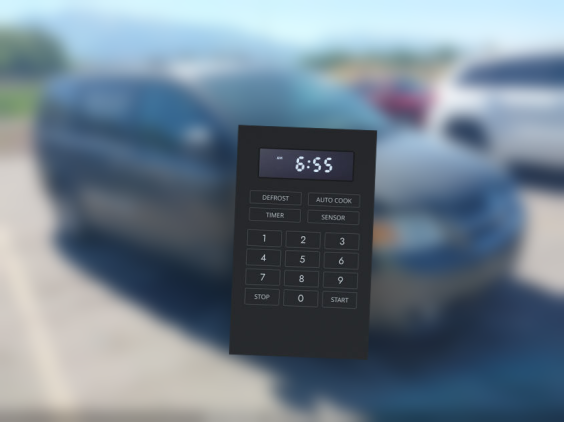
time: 6:55
